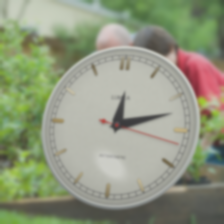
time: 12:12:17
